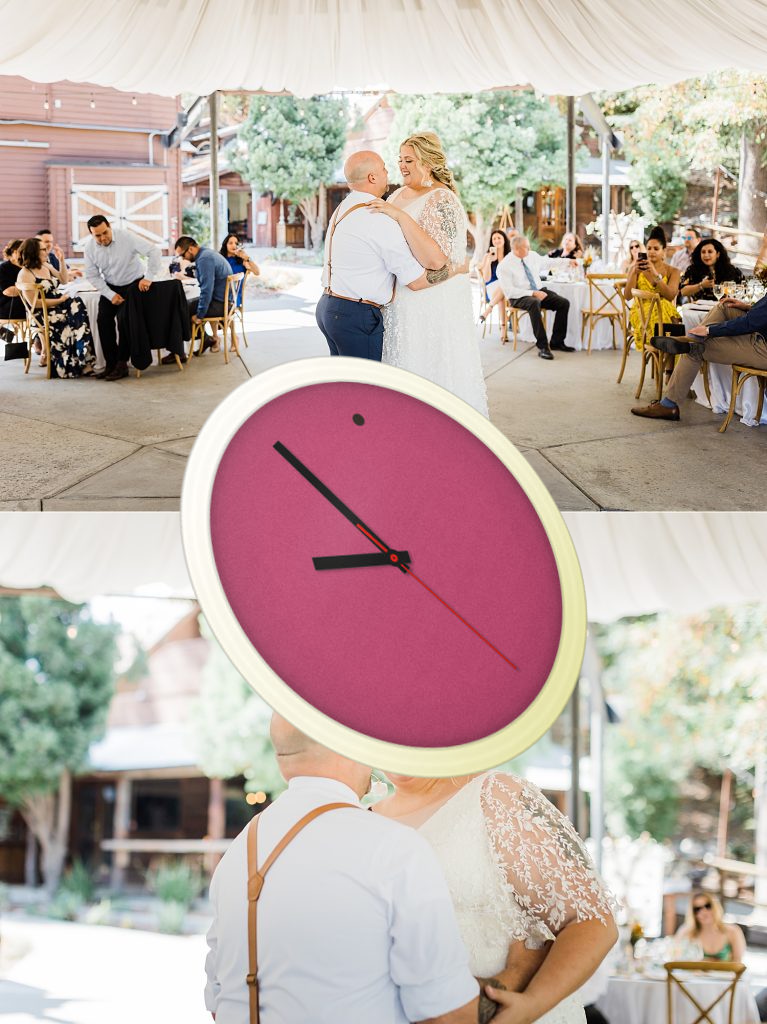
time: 8:53:23
